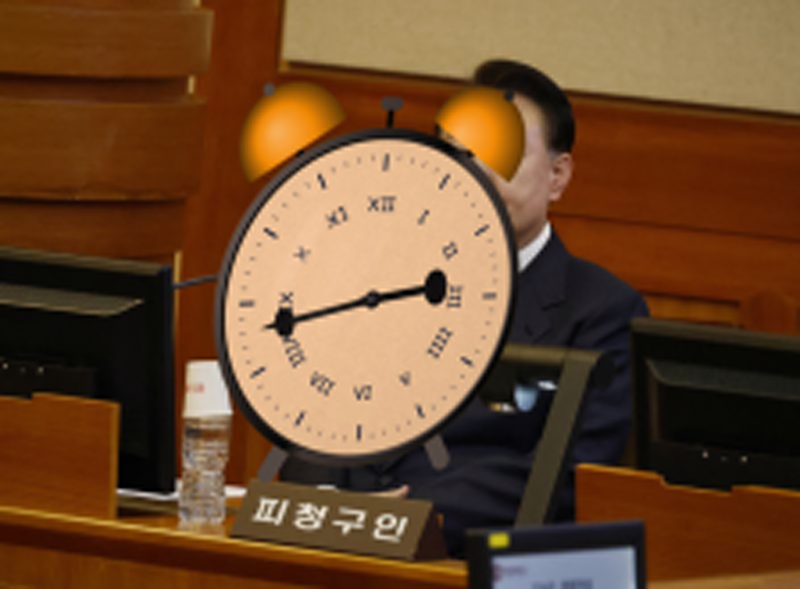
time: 2:43
